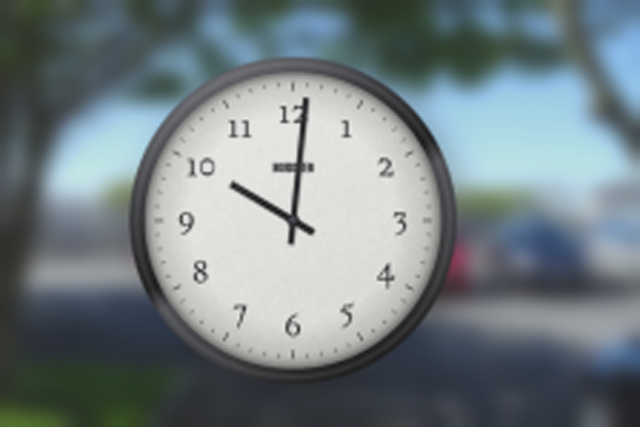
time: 10:01
